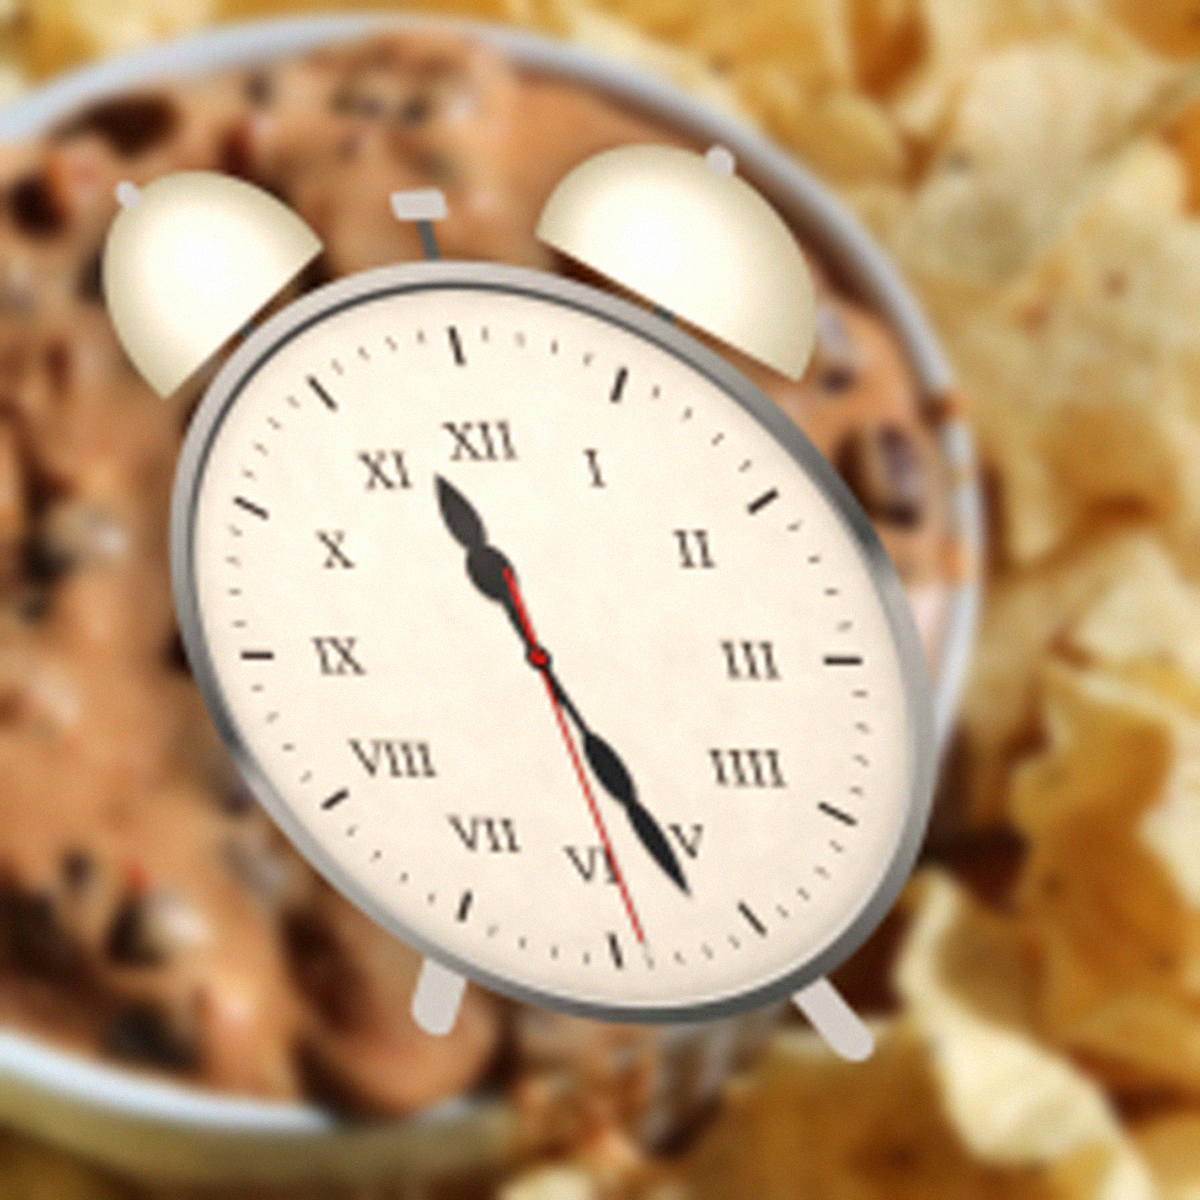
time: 11:26:29
